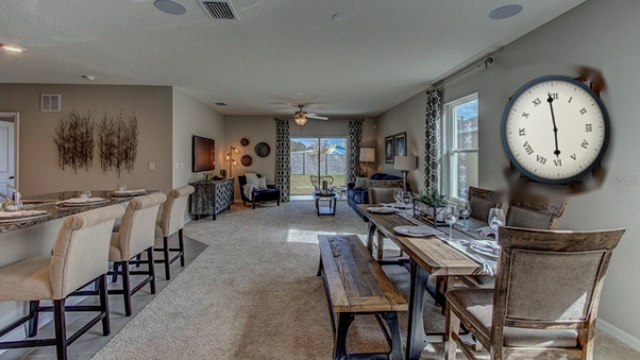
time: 5:59
